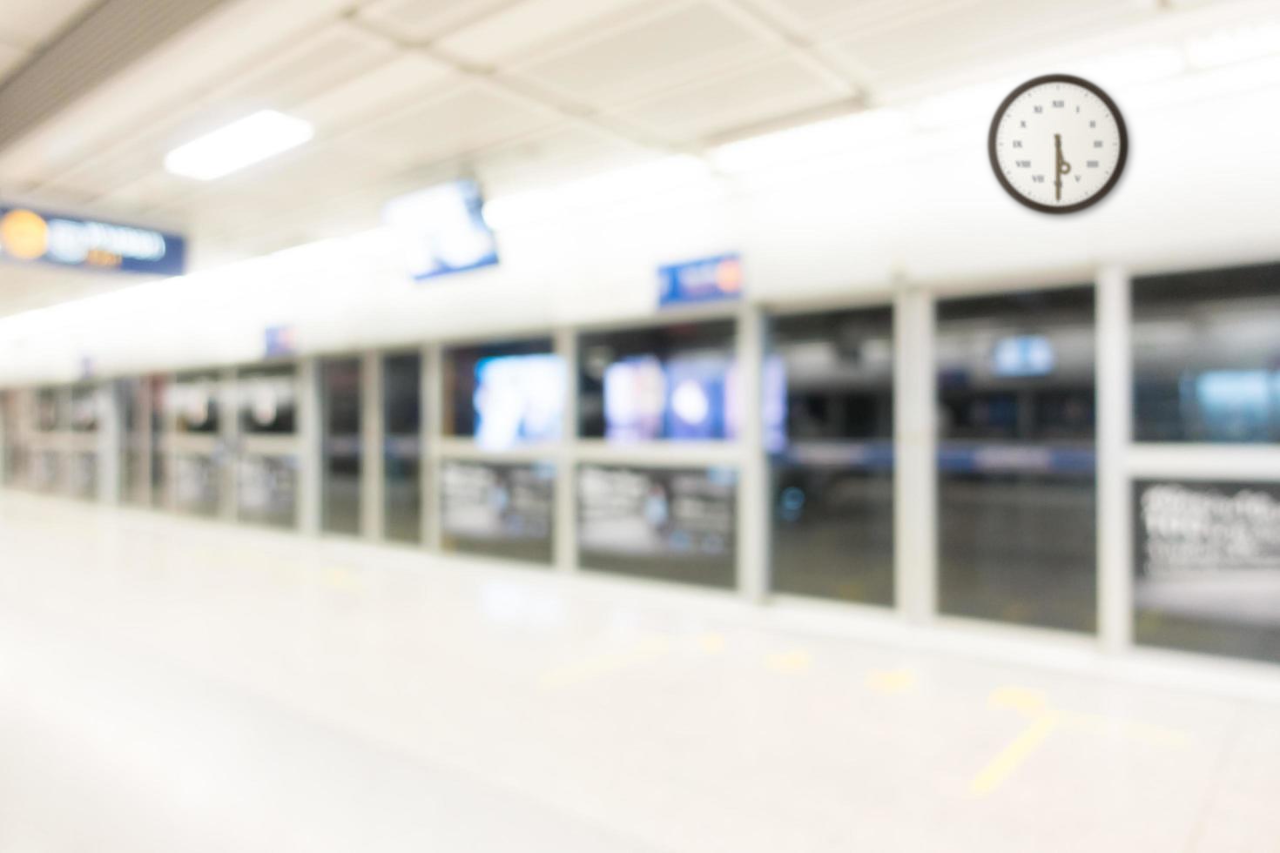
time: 5:30
